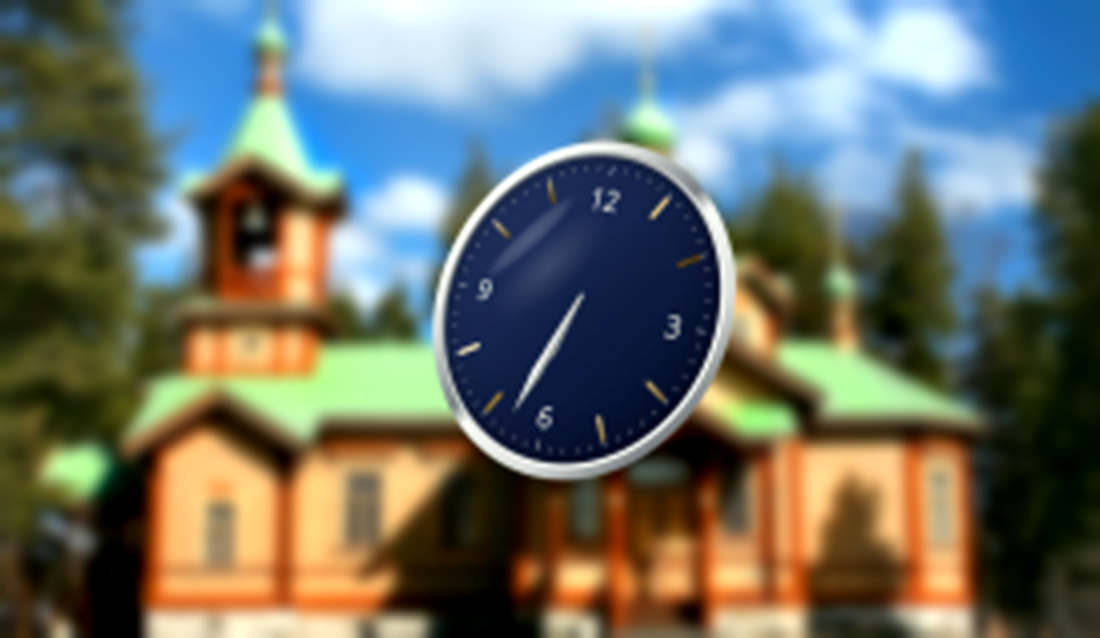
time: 6:33
